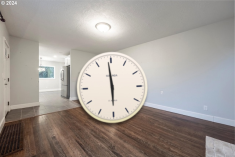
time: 5:59
